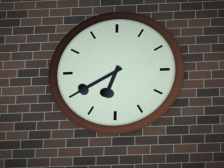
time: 6:40
